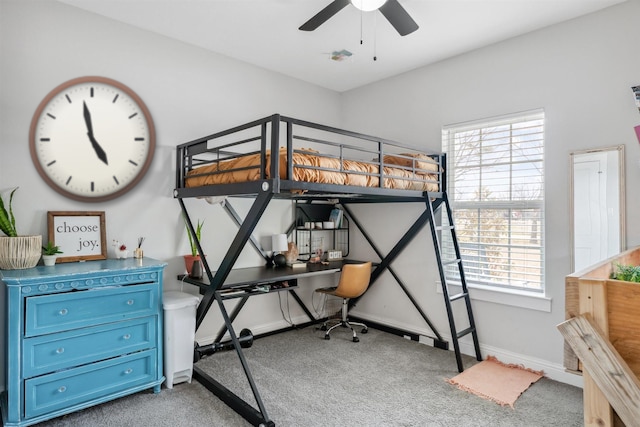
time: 4:58
